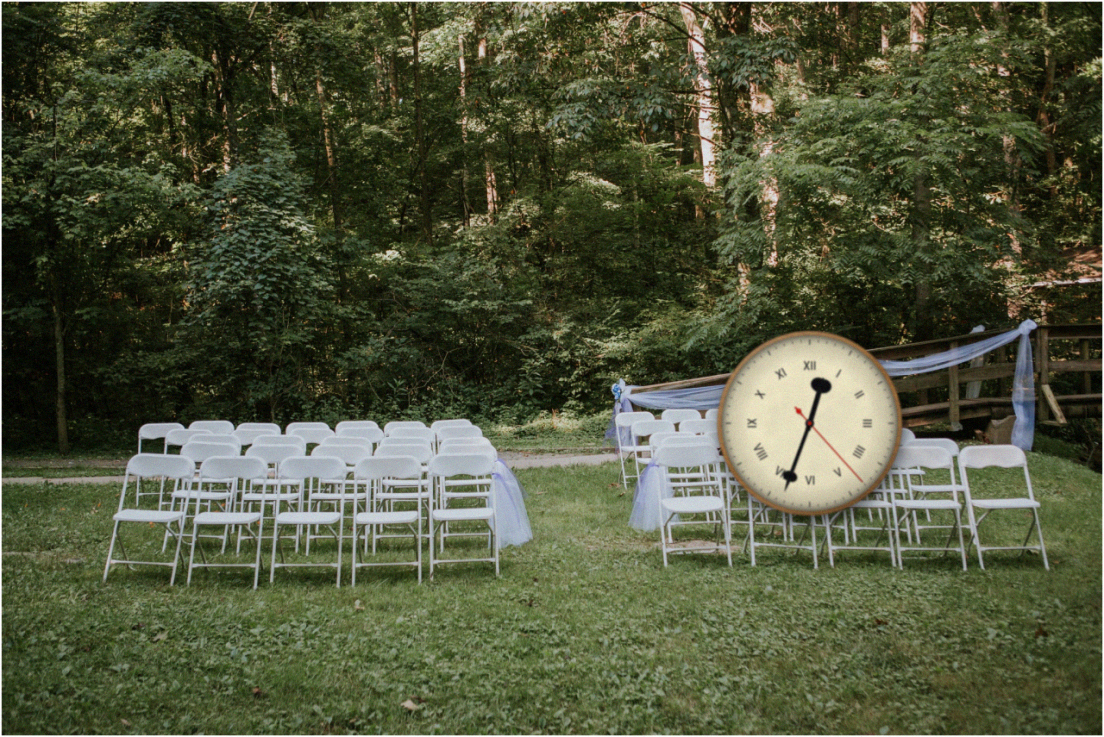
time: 12:33:23
